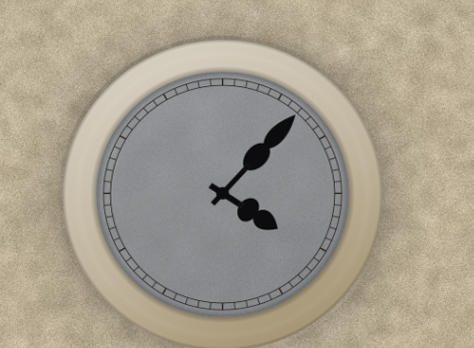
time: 4:07
